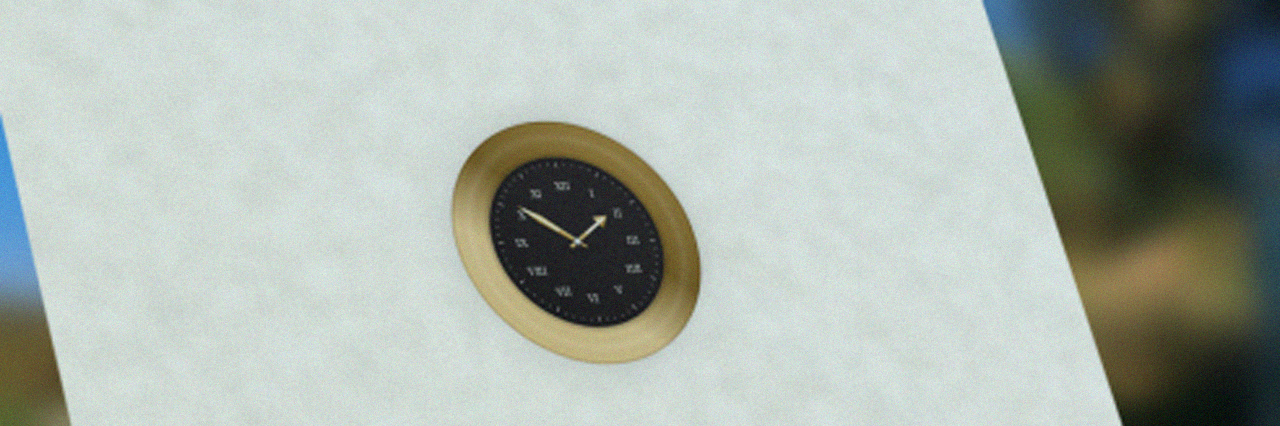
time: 1:51
